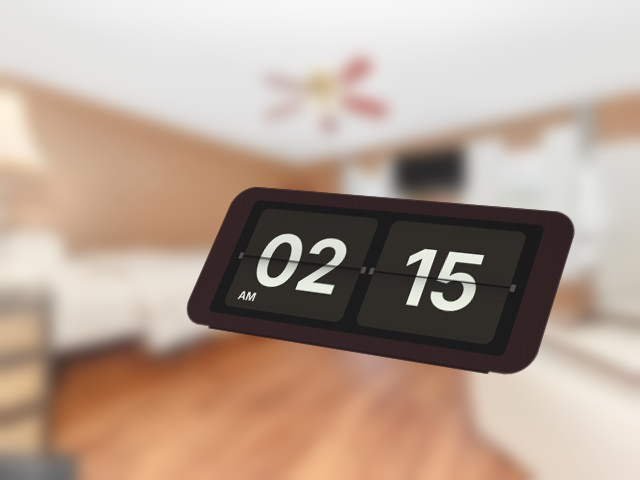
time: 2:15
